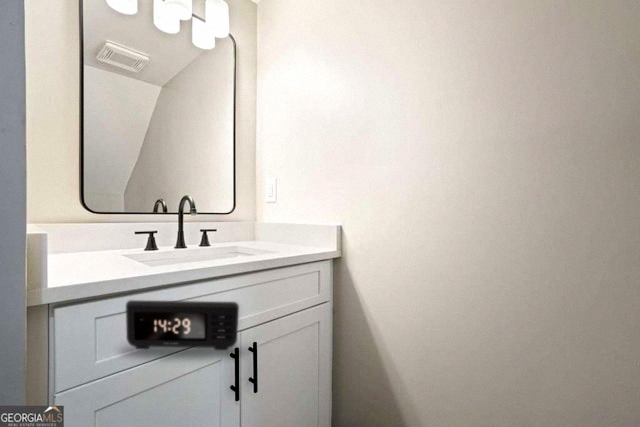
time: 14:29
